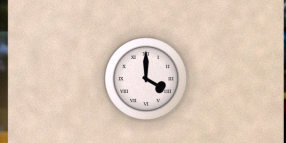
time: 4:00
